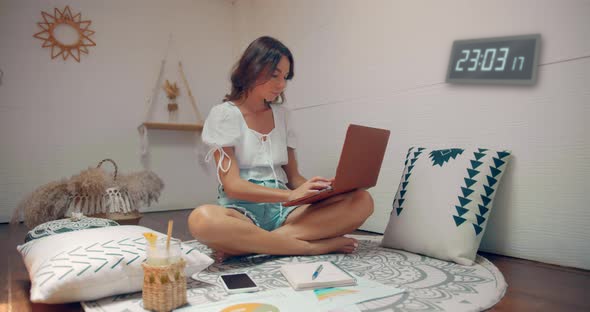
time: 23:03:17
